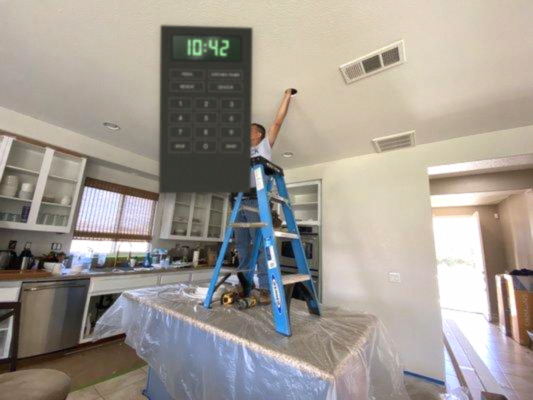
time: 10:42
